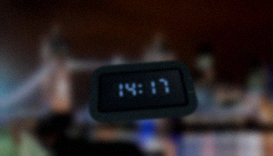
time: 14:17
